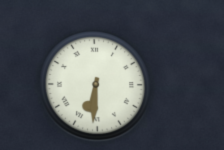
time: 6:31
